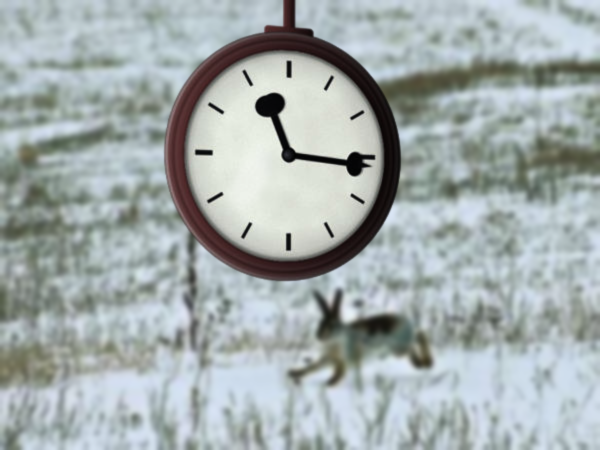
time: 11:16
